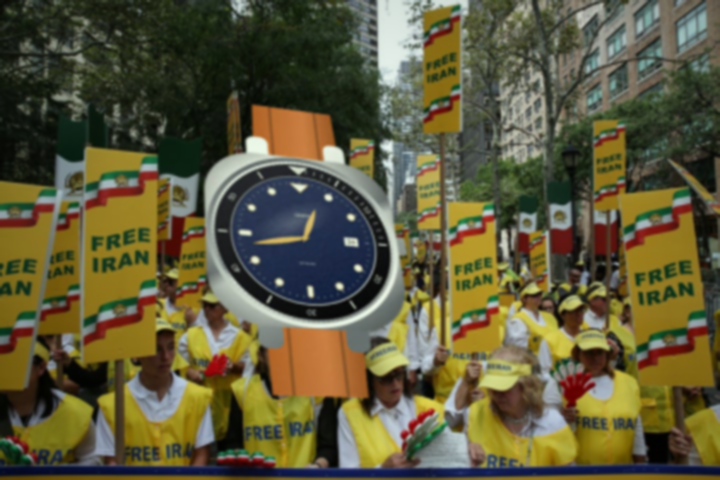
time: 12:43
